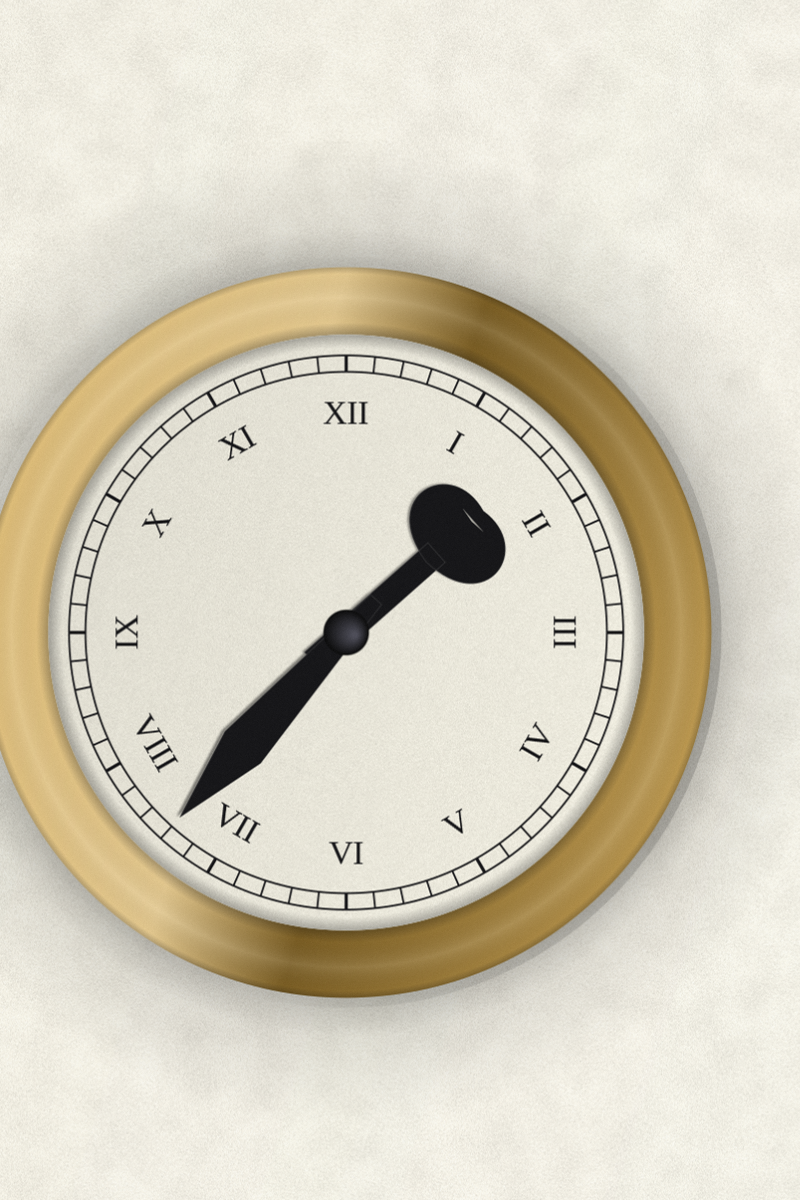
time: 1:37
